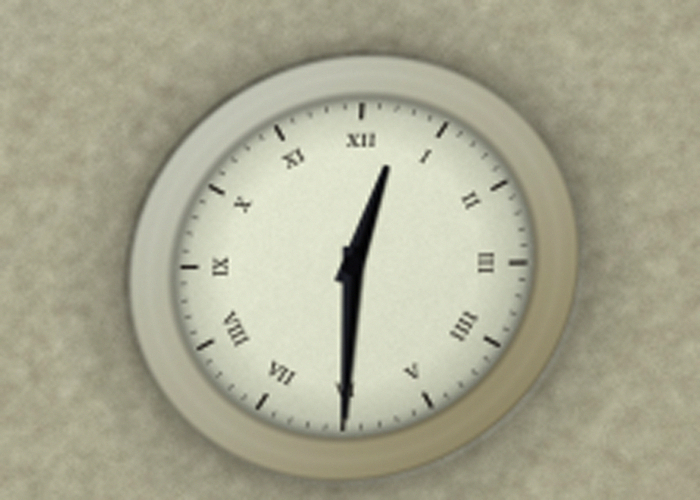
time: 12:30
